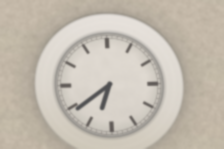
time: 6:39
